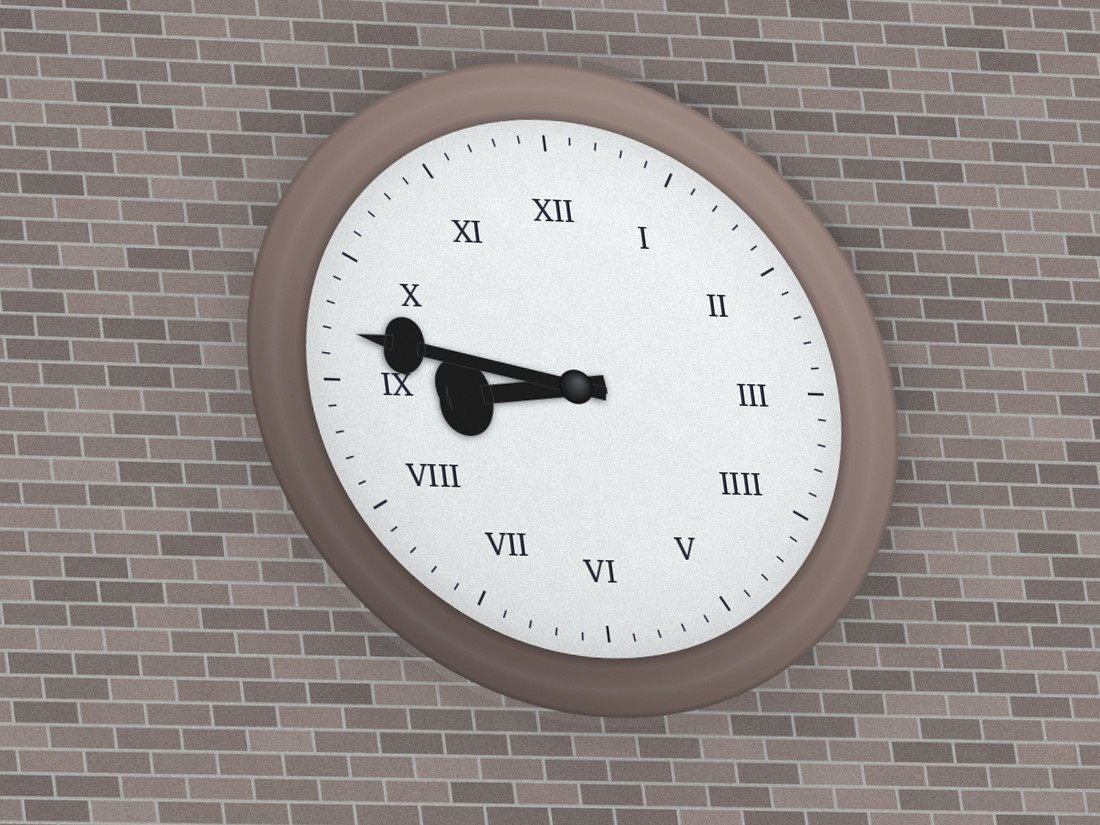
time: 8:47
